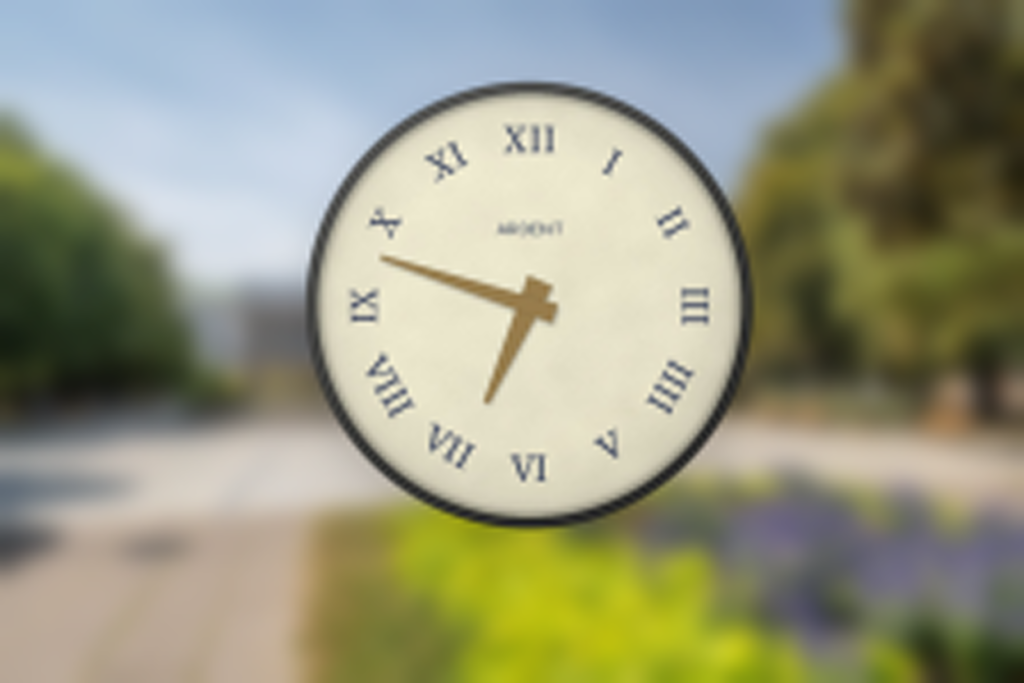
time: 6:48
